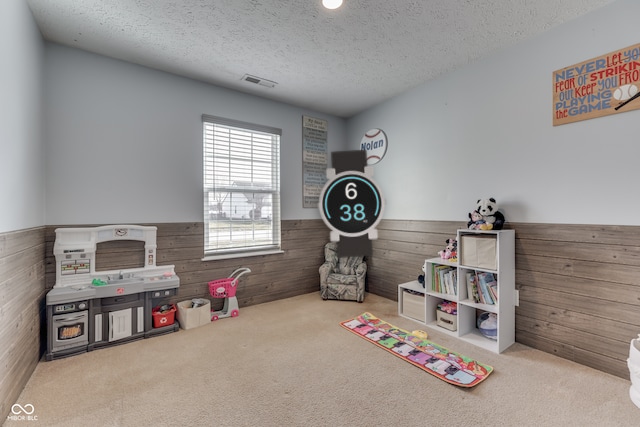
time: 6:38
